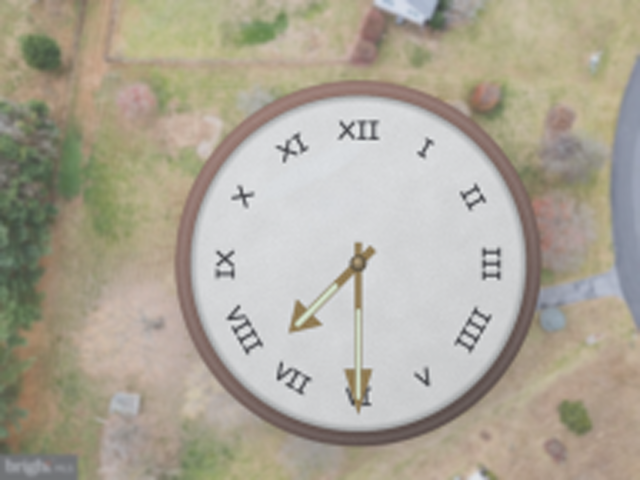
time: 7:30
